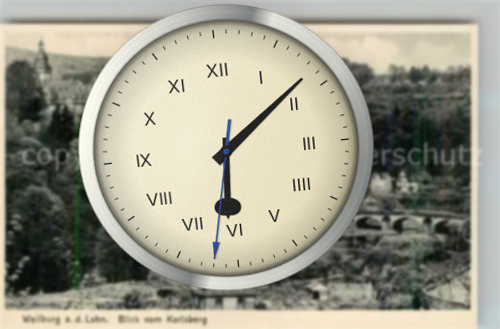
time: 6:08:32
